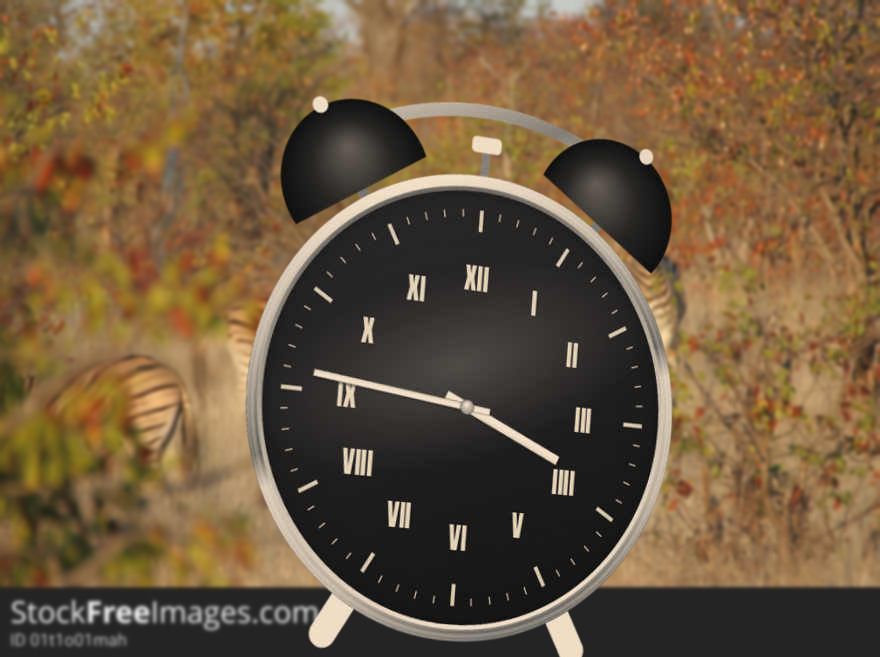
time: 3:46
